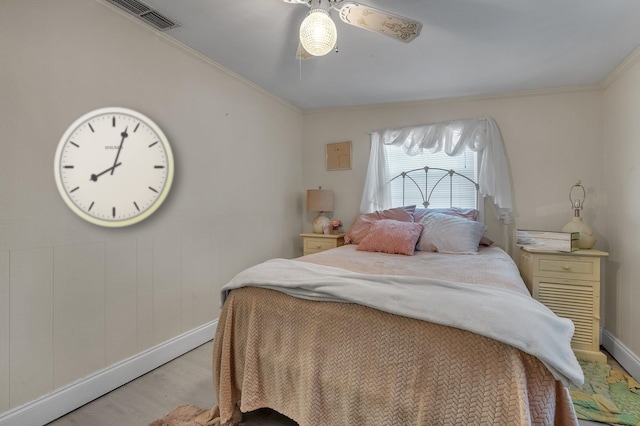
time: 8:03
